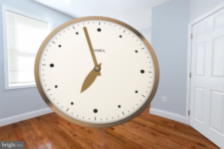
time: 6:57
